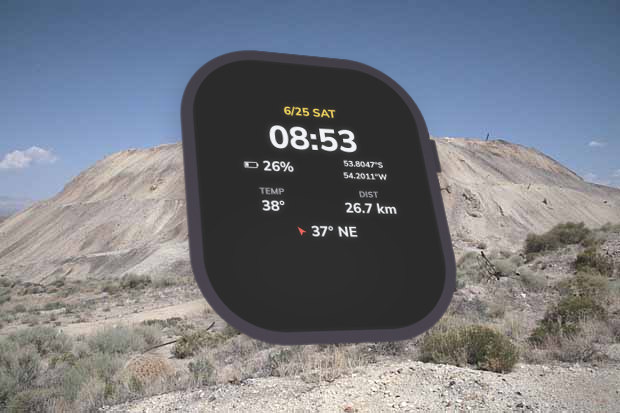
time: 8:53
